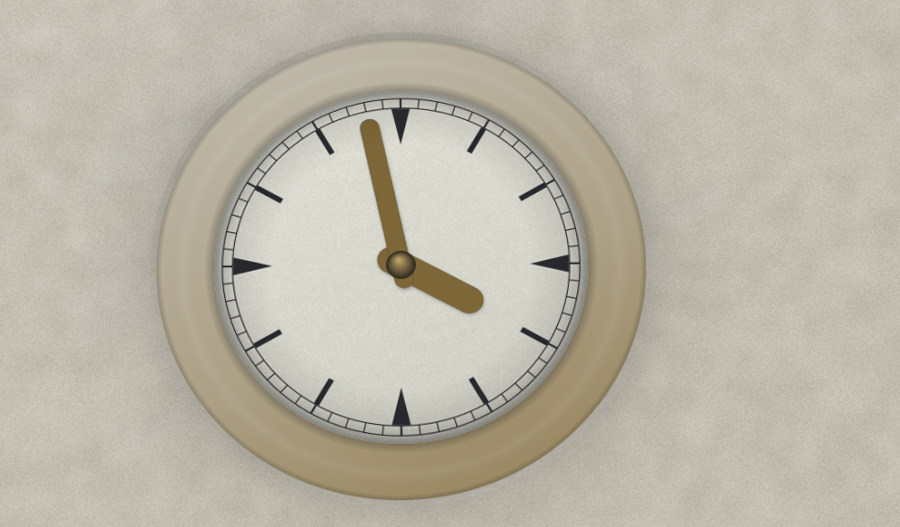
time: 3:58
